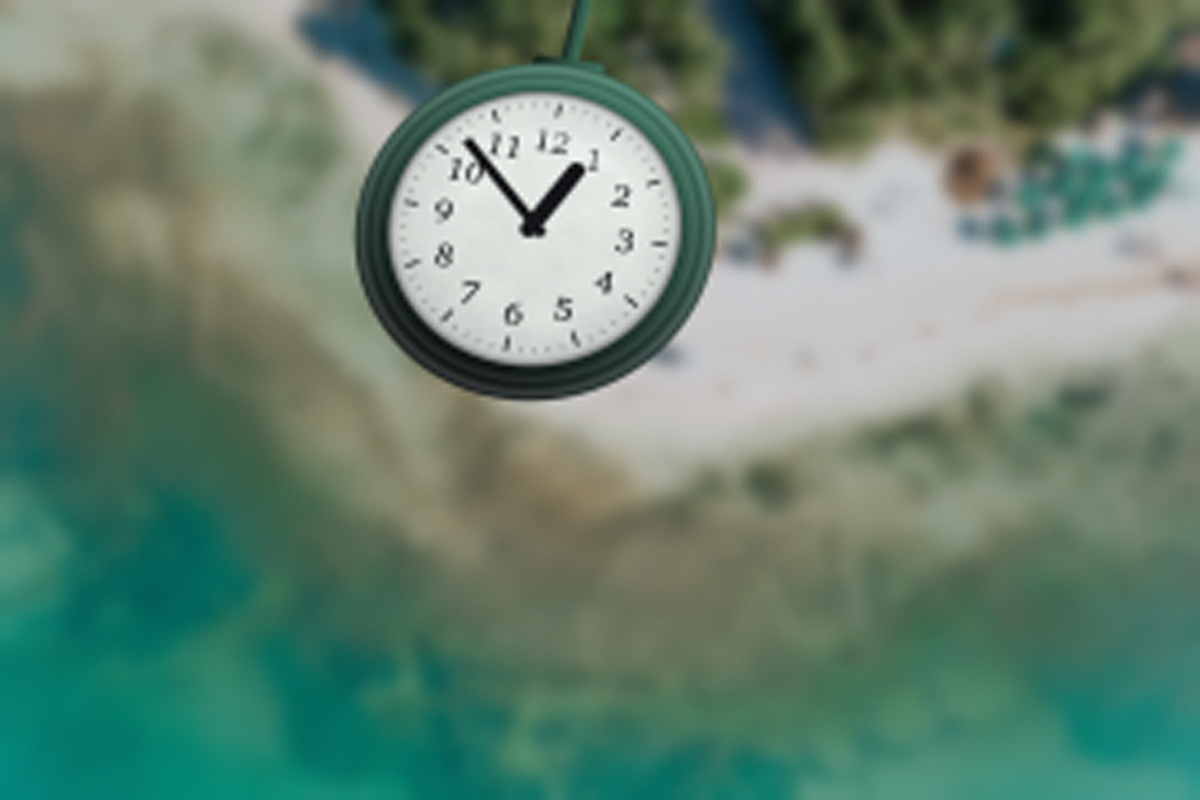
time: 12:52
